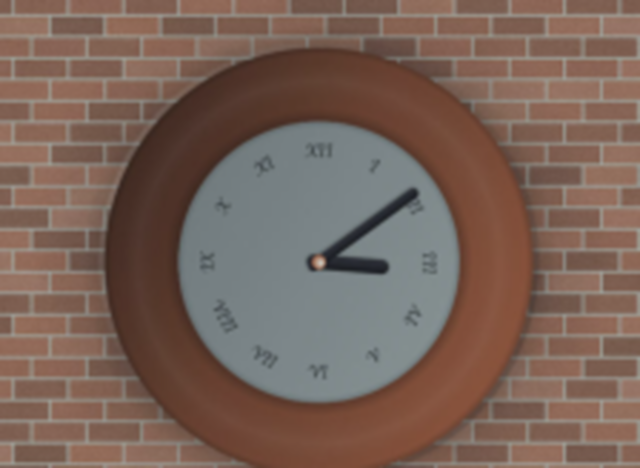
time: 3:09
